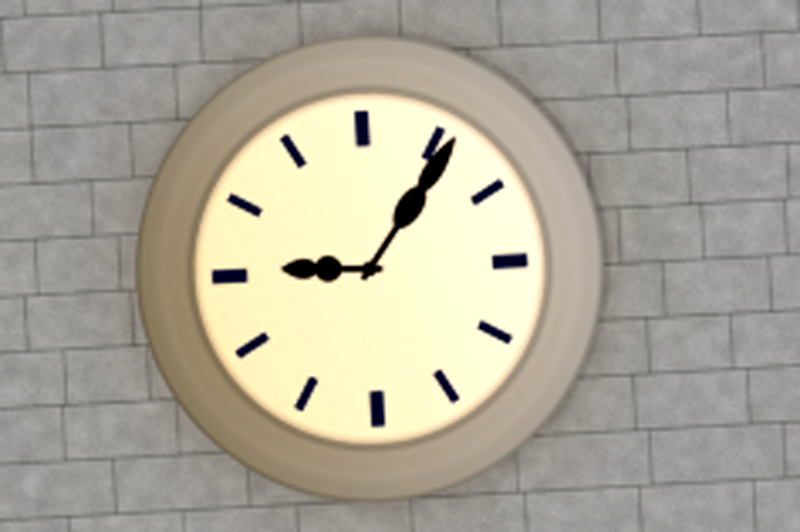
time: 9:06
